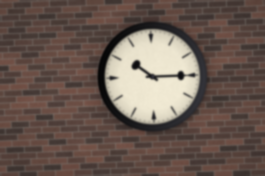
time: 10:15
